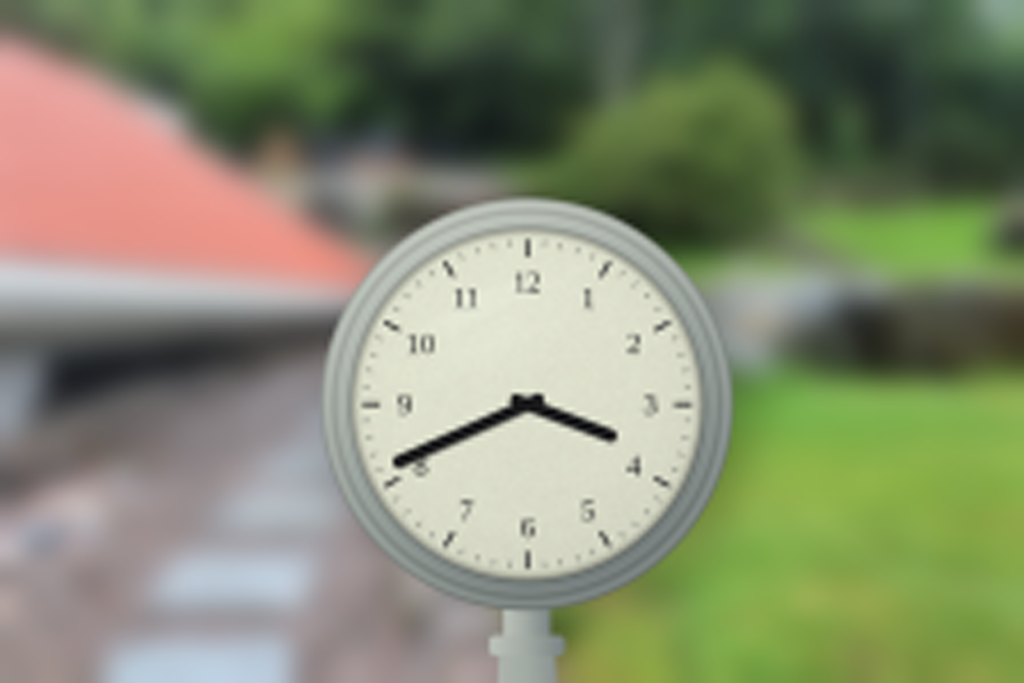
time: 3:41
